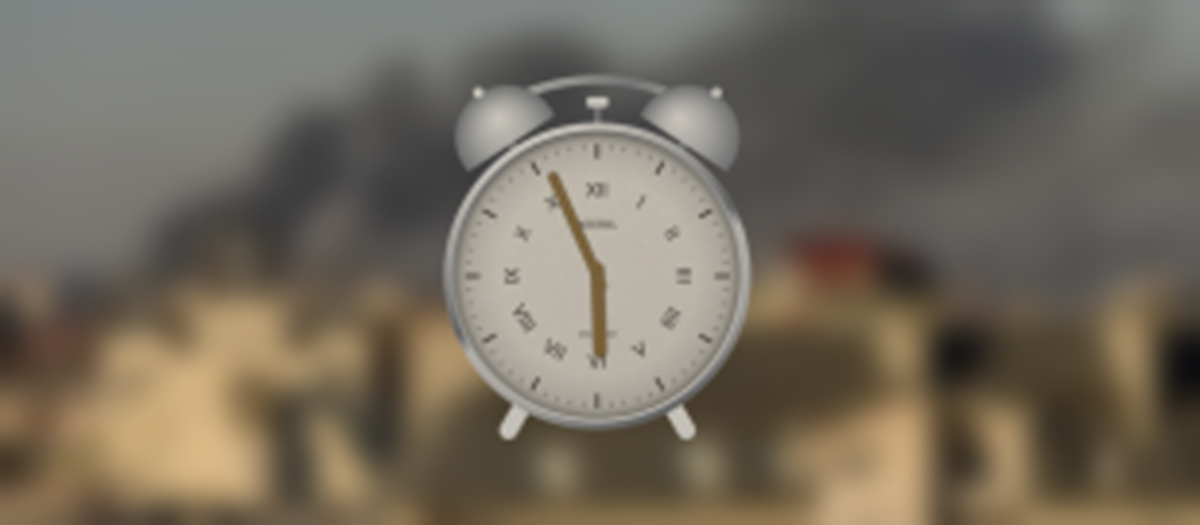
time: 5:56
